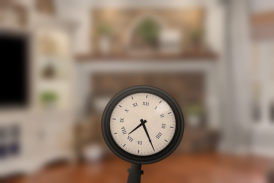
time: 7:25
